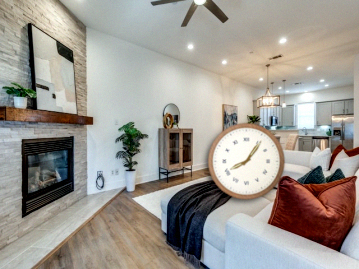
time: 8:06
